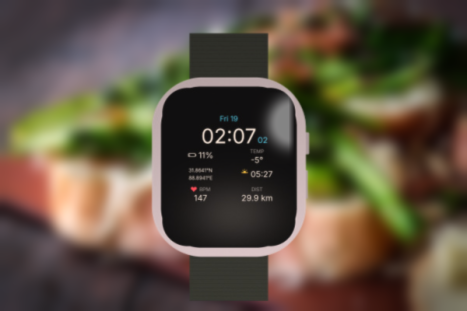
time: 2:07
